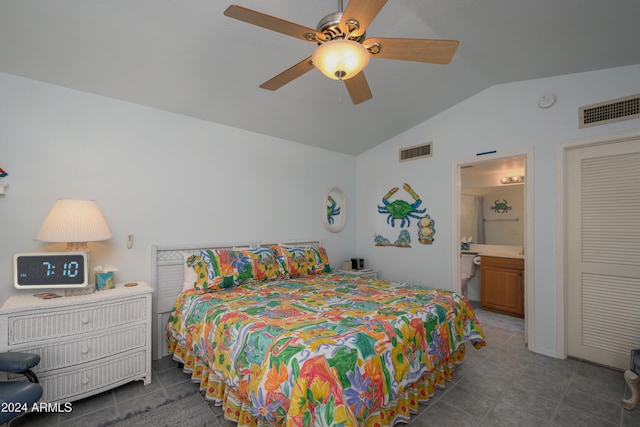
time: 7:10
